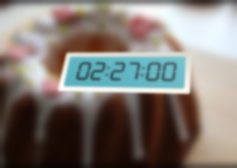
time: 2:27:00
